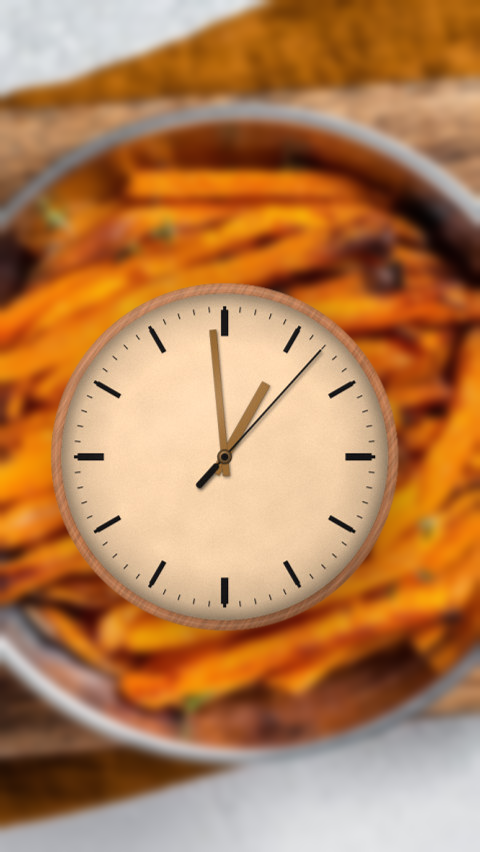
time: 12:59:07
